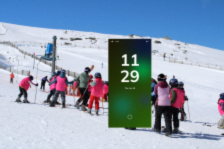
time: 11:29
